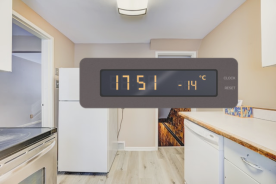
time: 17:51
